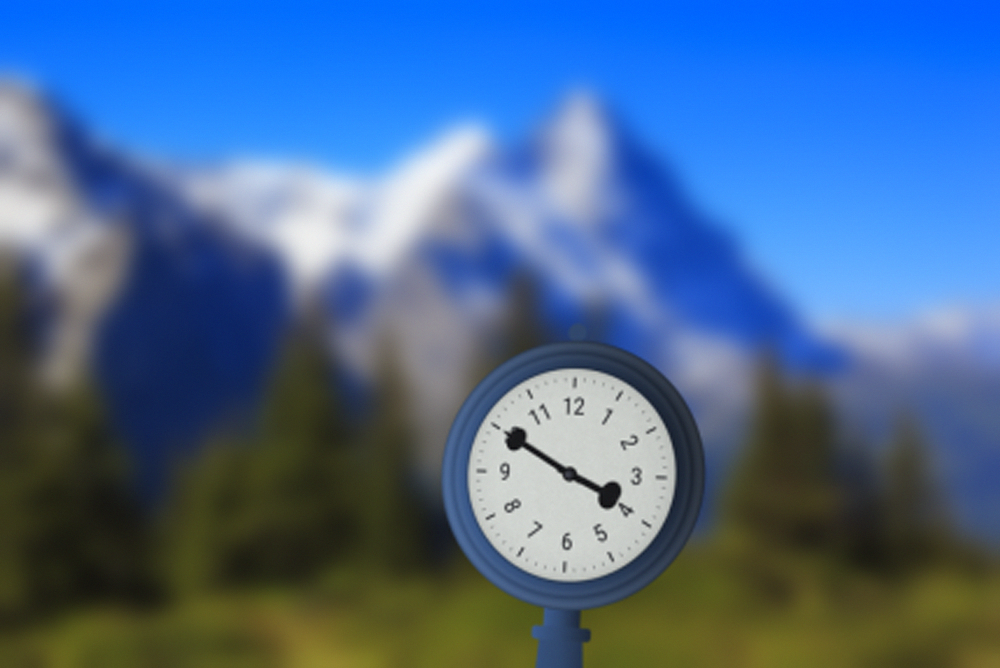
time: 3:50
